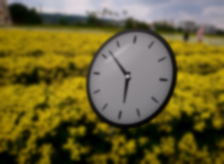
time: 5:52
